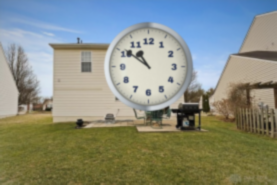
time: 10:51
